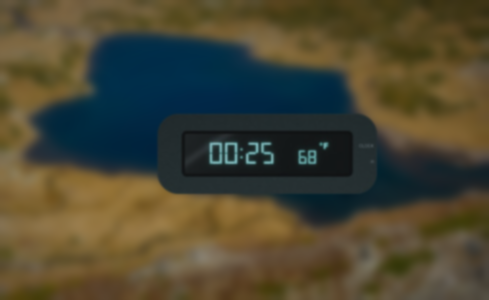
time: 0:25
